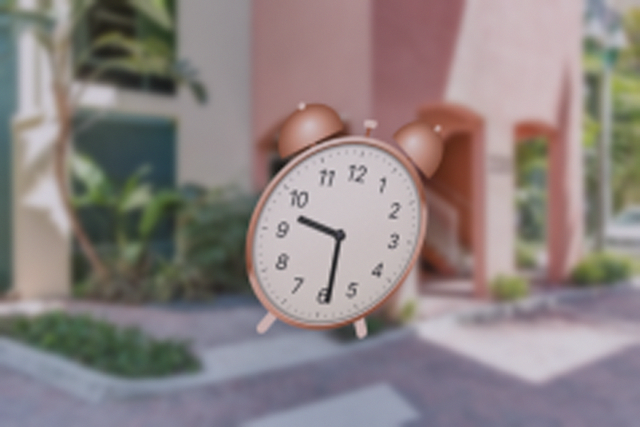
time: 9:29
